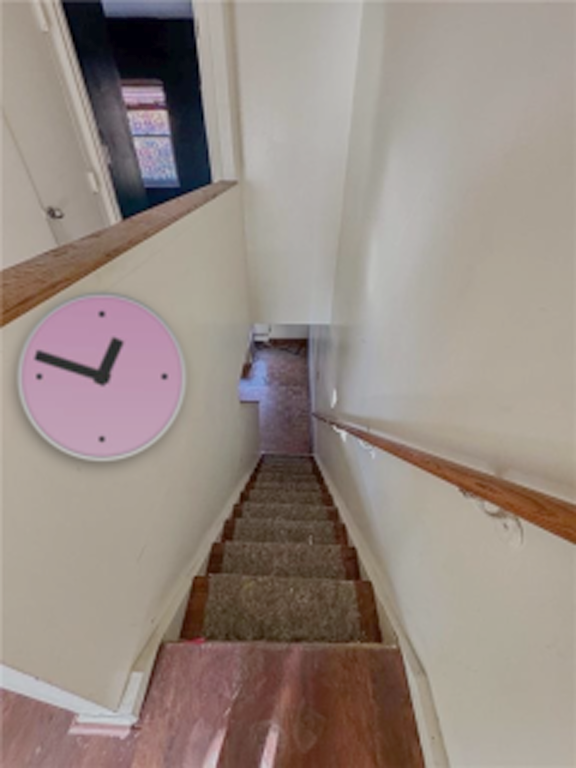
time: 12:48
